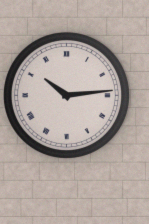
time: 10:14
